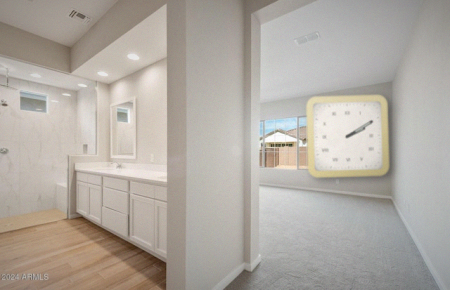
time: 2:10
